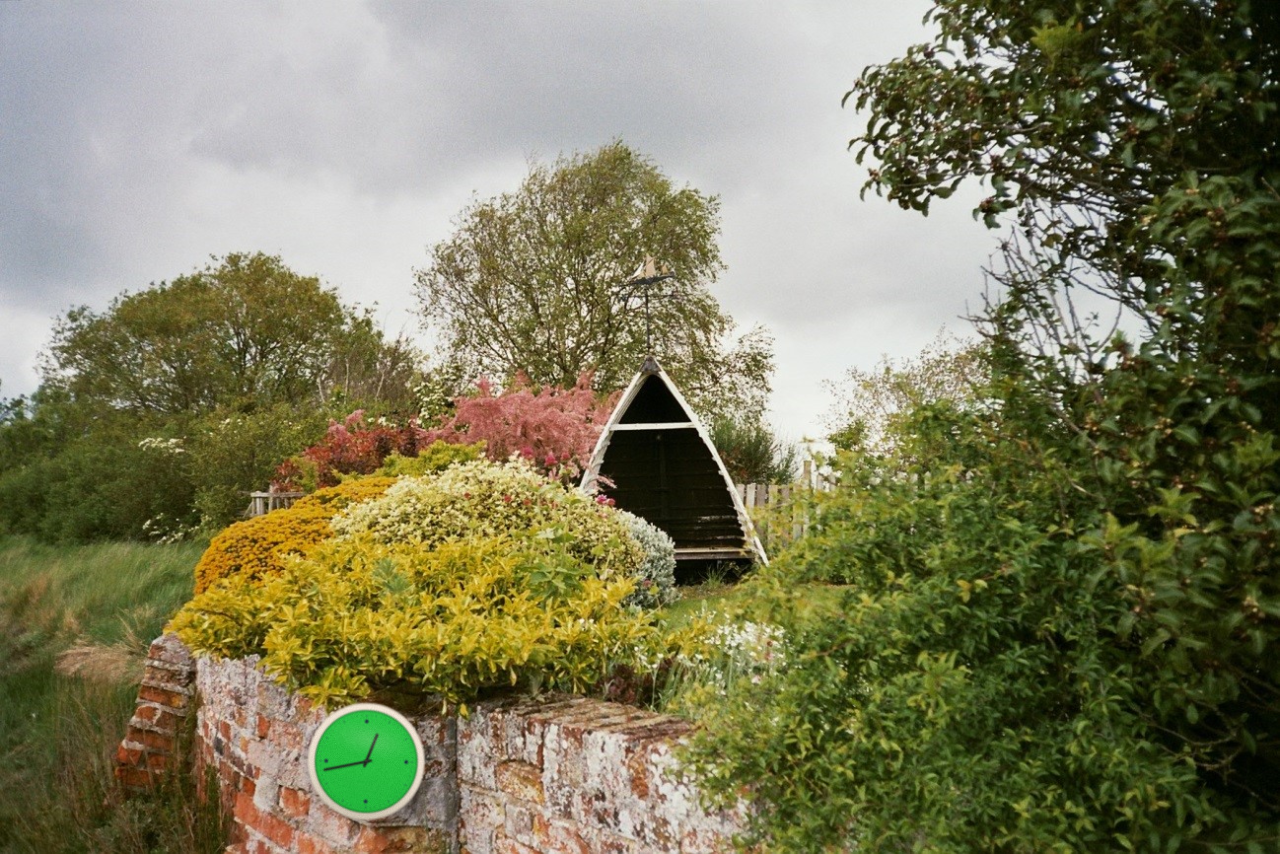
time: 12:43
